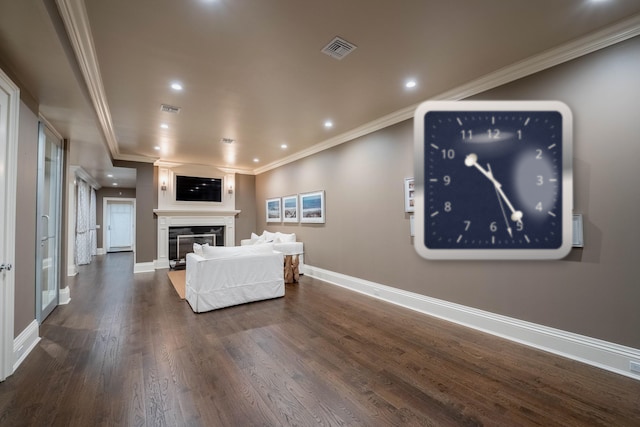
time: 10:24:27
